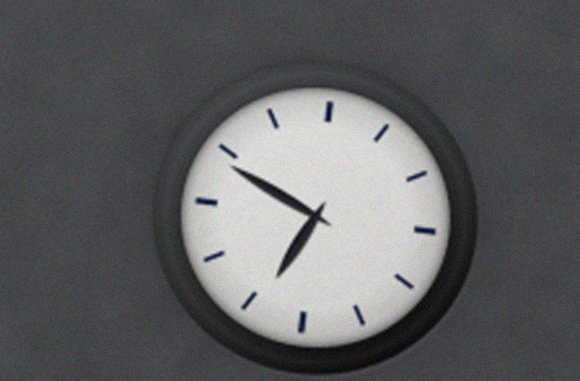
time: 6:49
